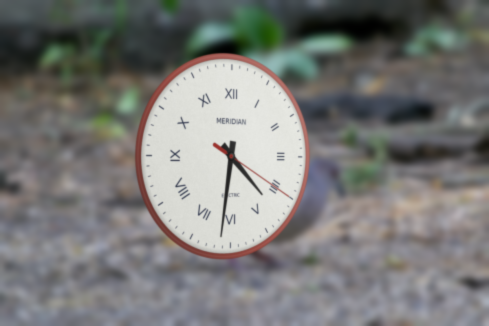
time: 4:31:20
